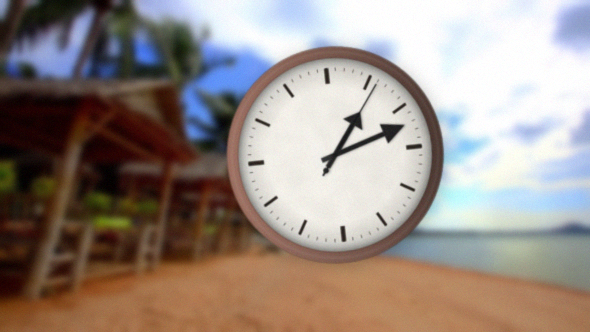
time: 1:12:06
